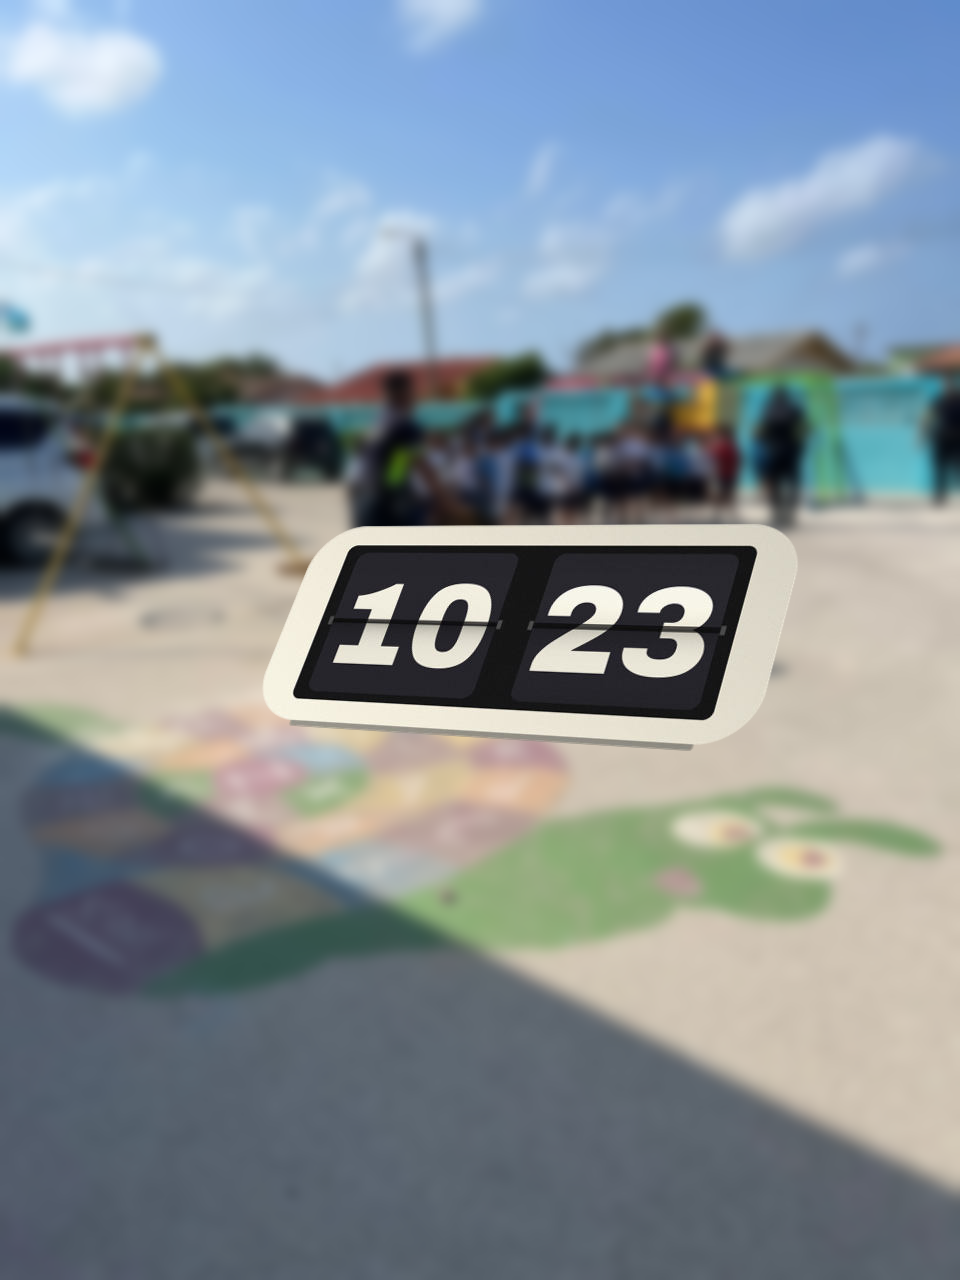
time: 10:23
